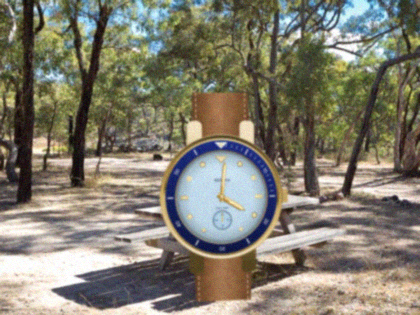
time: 4:01
